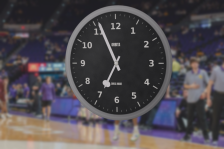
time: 6:56
